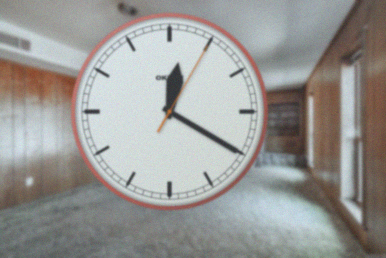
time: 12:20:05
